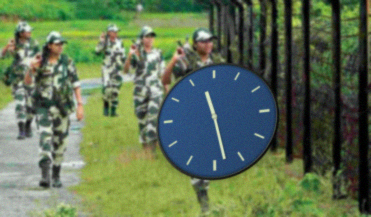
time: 11:28
